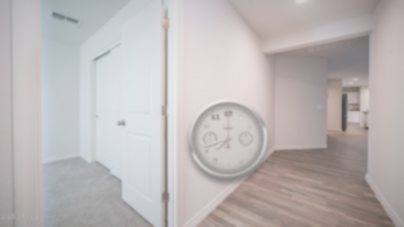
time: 7:42
